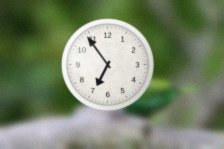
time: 6:54
